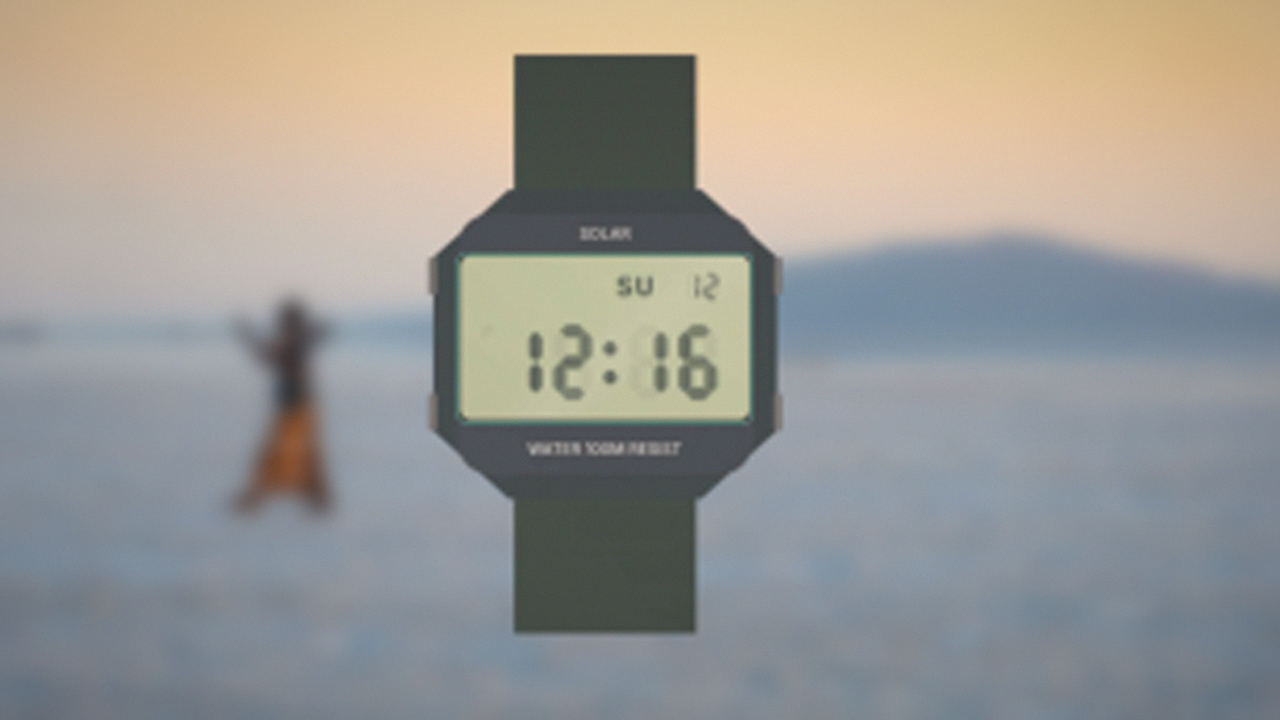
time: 12:16
